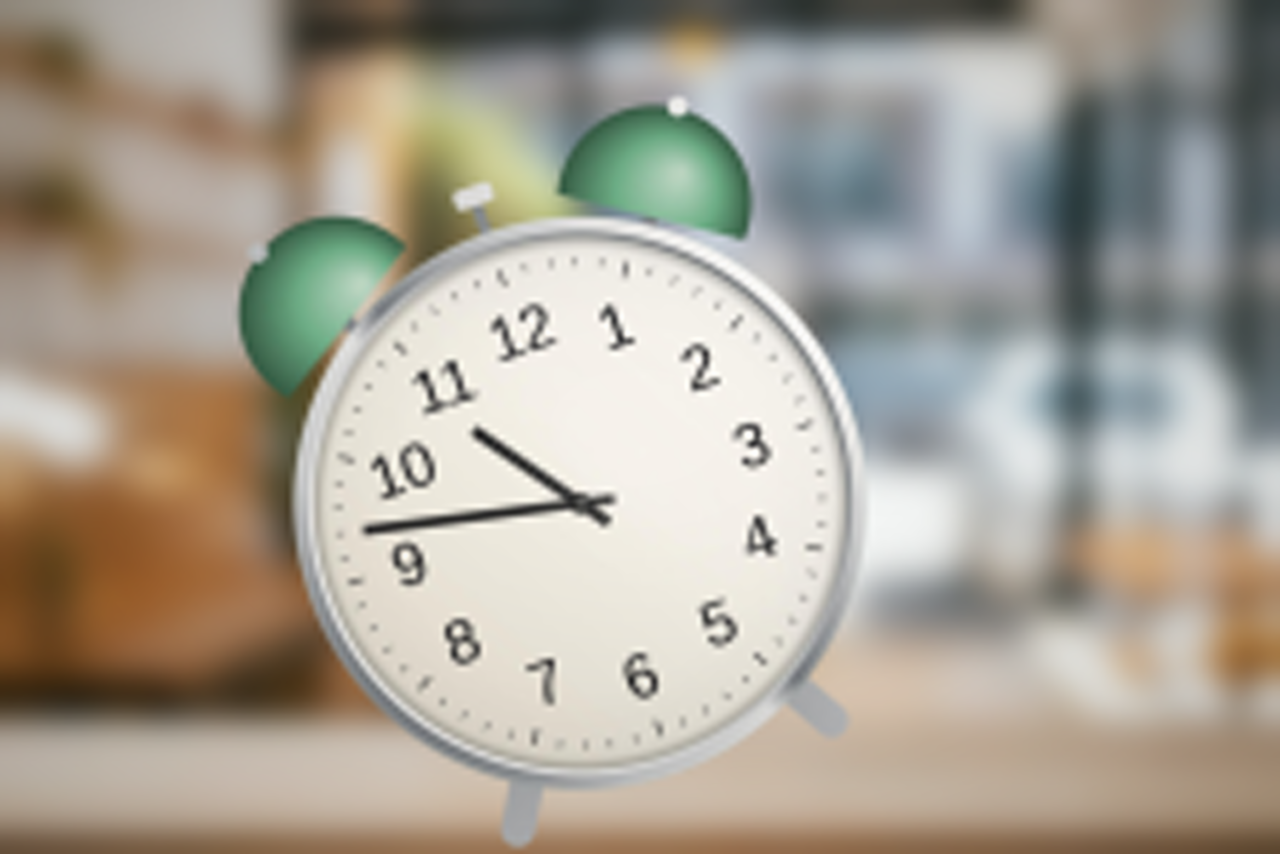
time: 10:47
